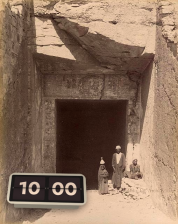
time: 10:00
